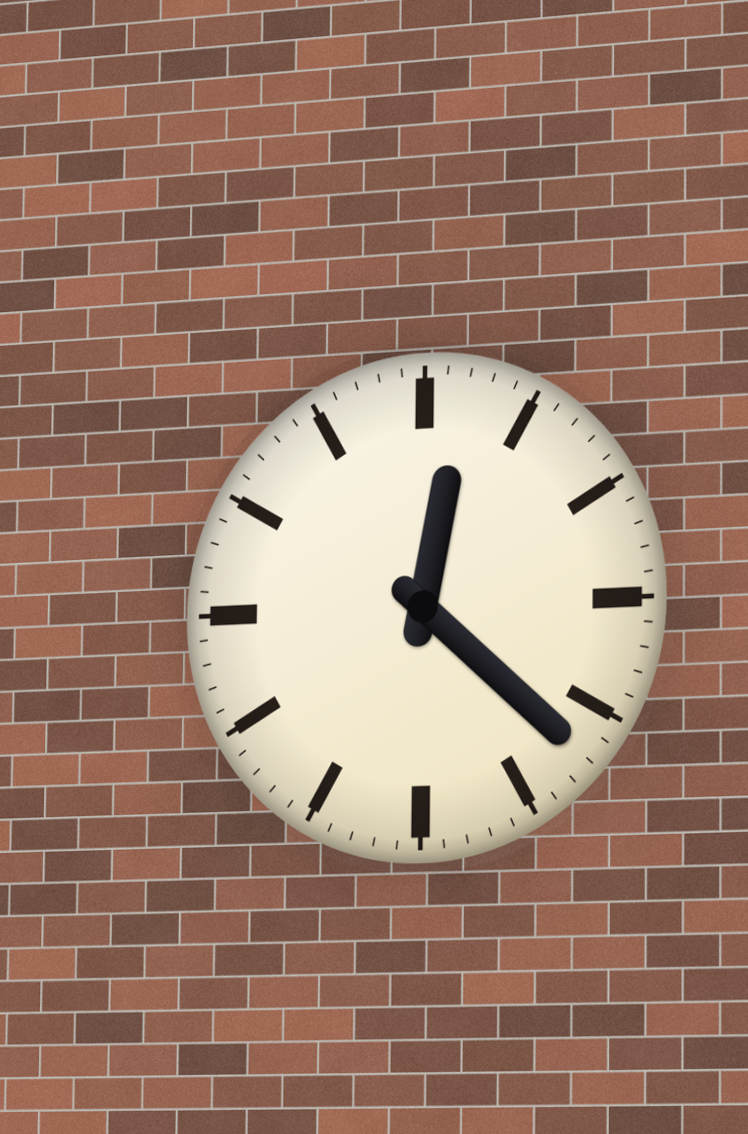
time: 12:22
